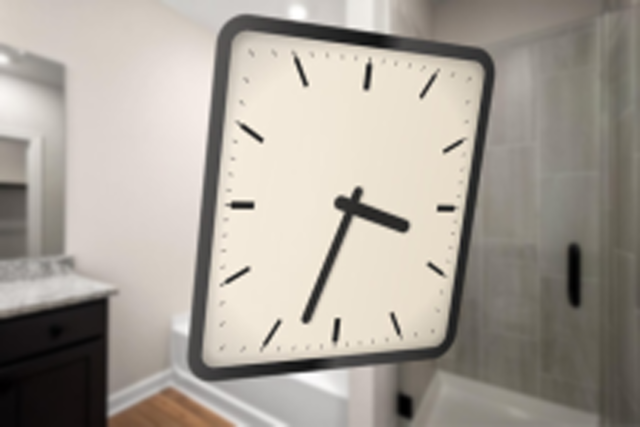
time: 3:33
